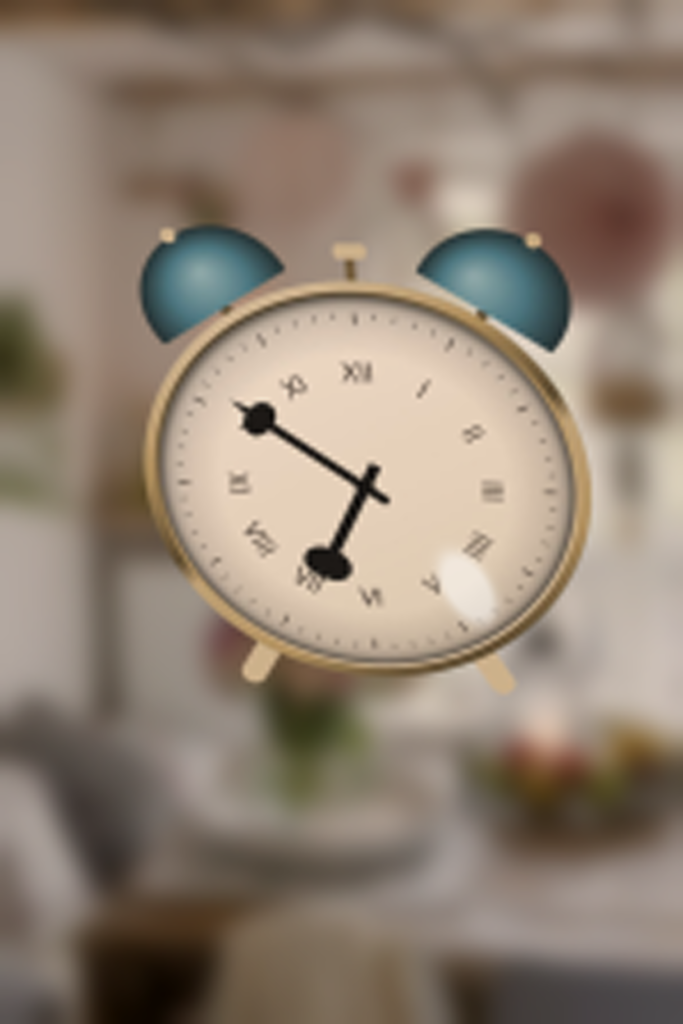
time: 6:51
